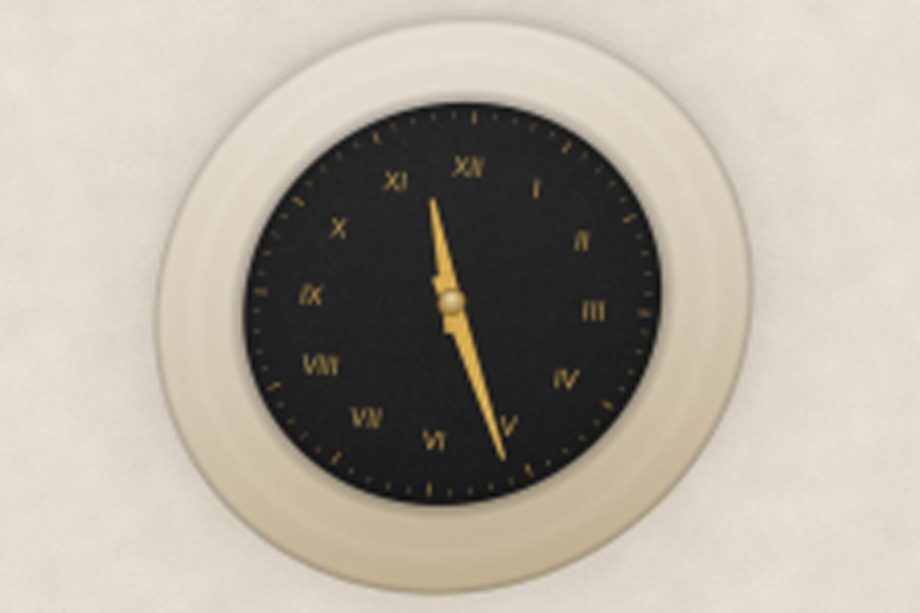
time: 11:26
